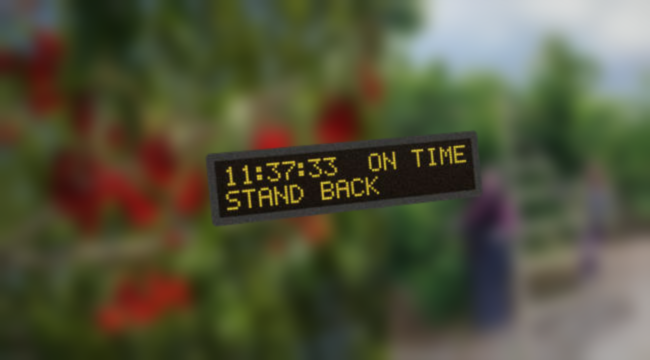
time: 11:37:33
